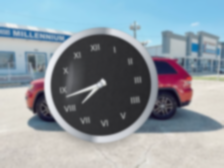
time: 7:43
